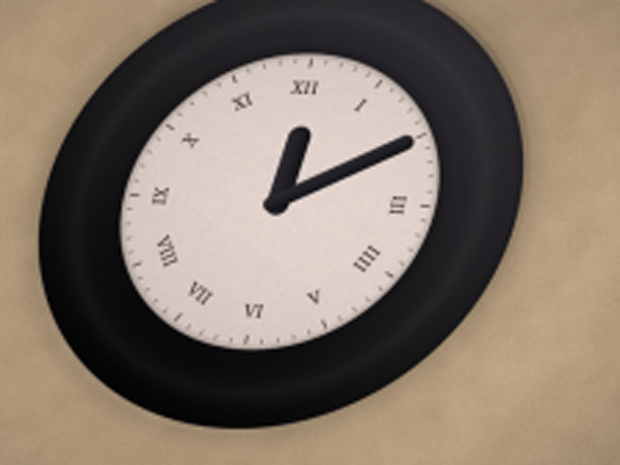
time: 12:10
